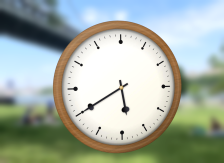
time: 5:40
